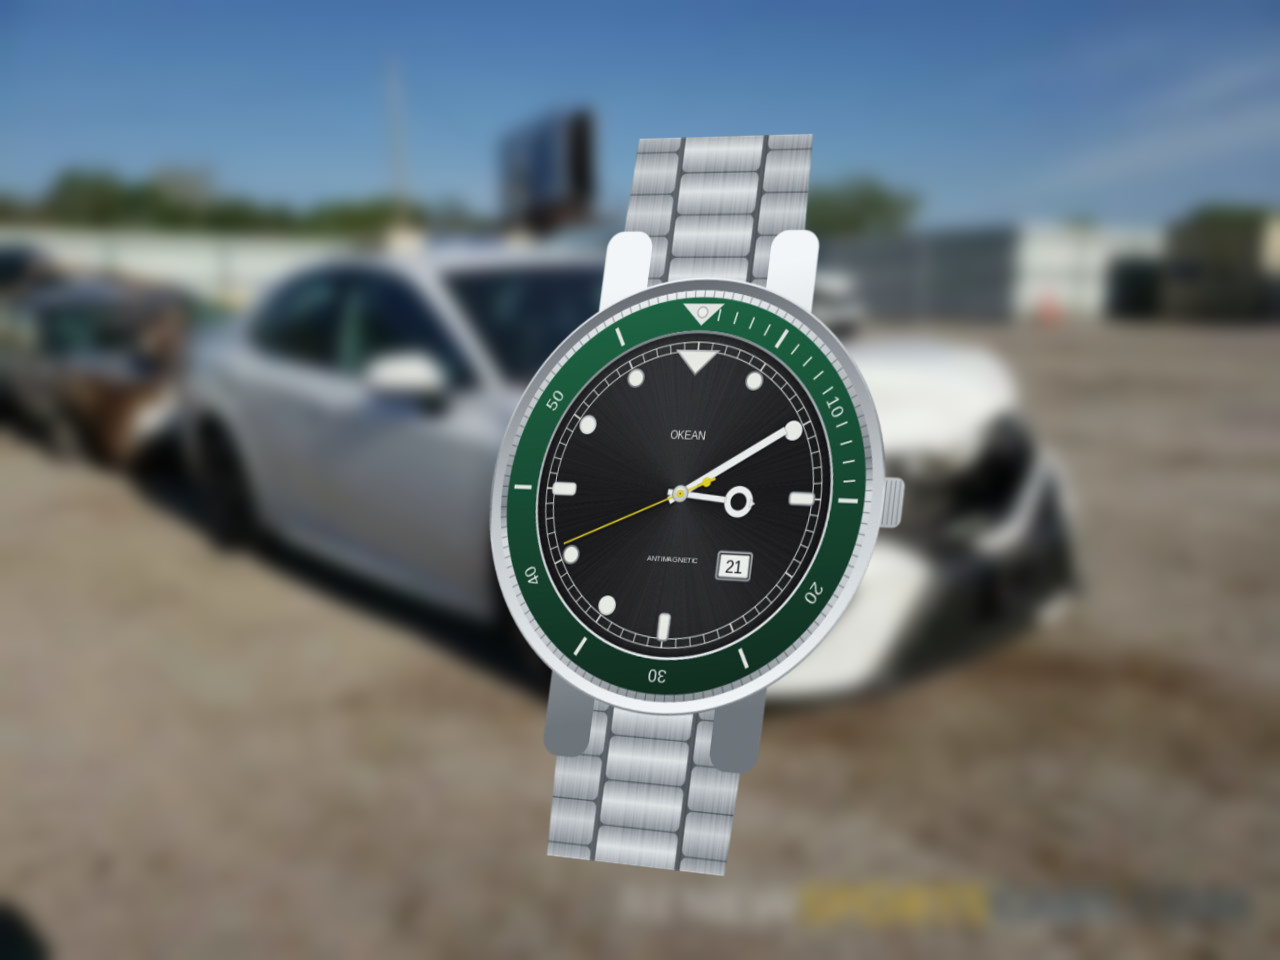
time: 3:09:41
